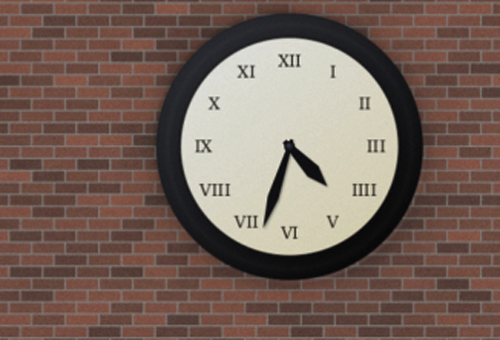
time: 4:33
